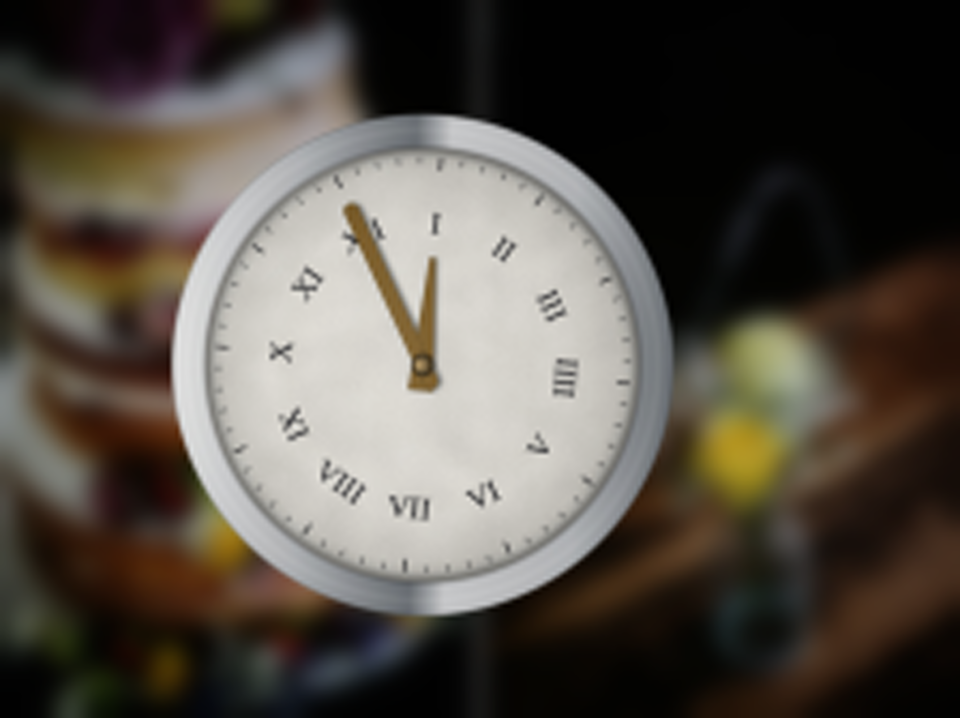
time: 1:00
